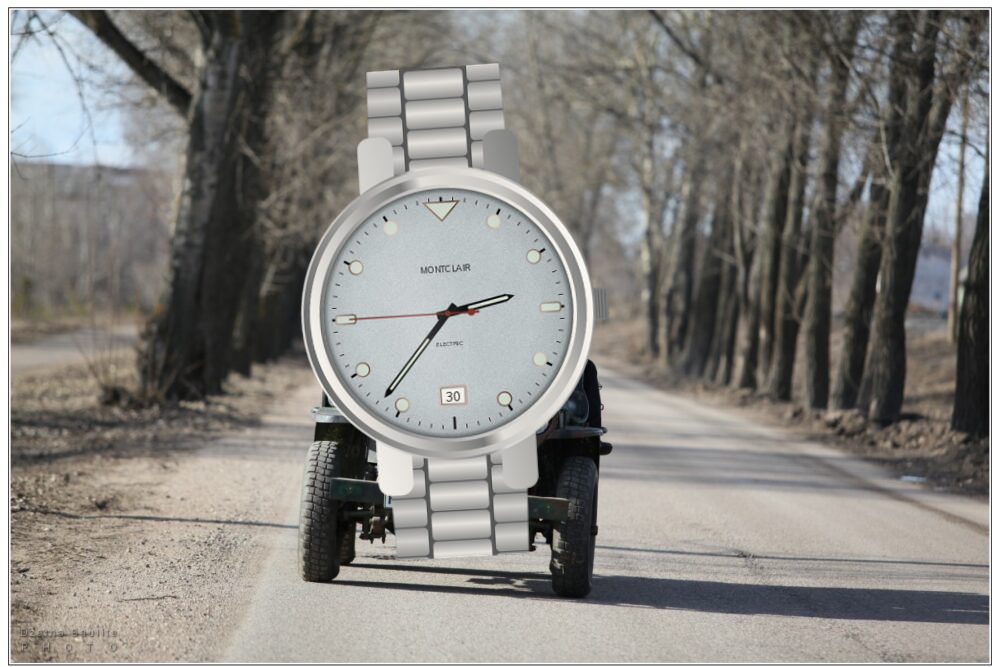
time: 2:36:45
